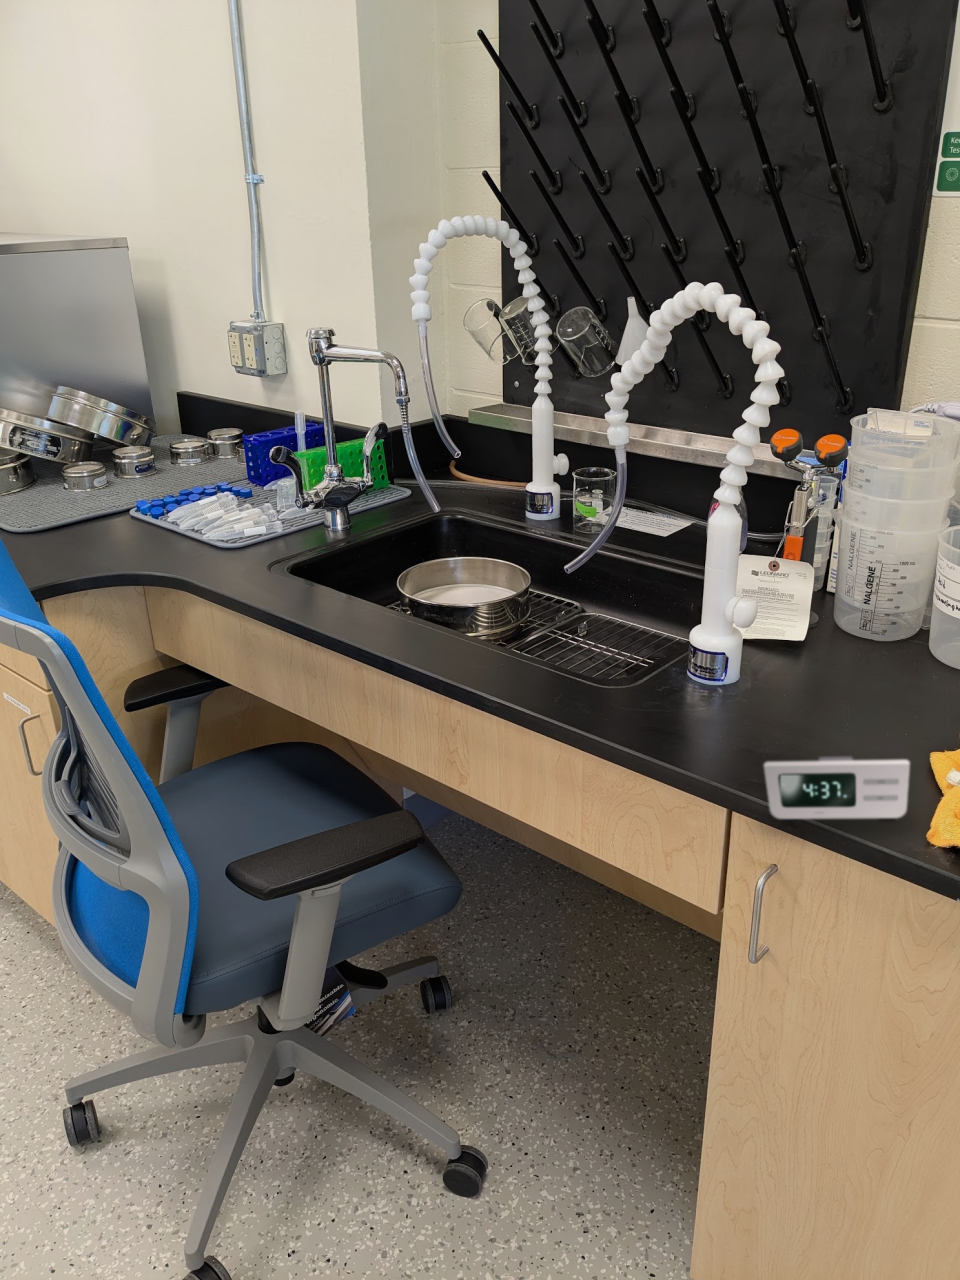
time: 4:37
